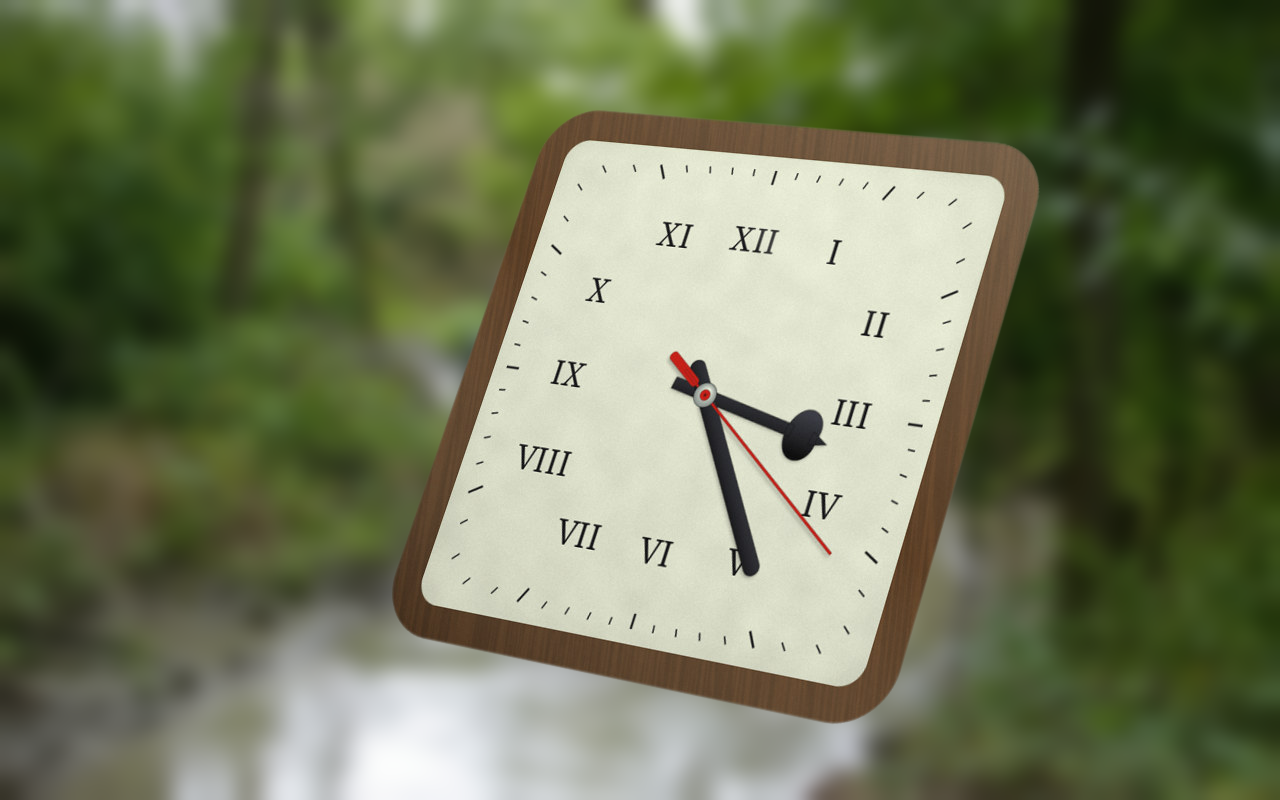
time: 3:24:21
